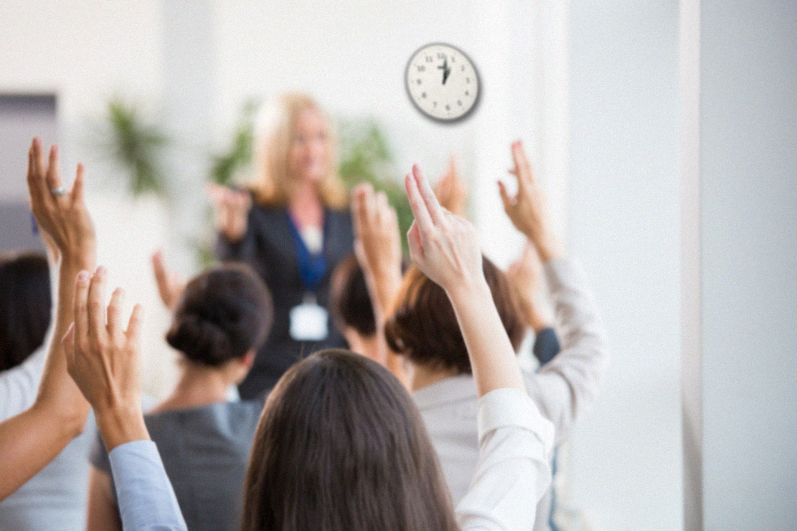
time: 1:02
